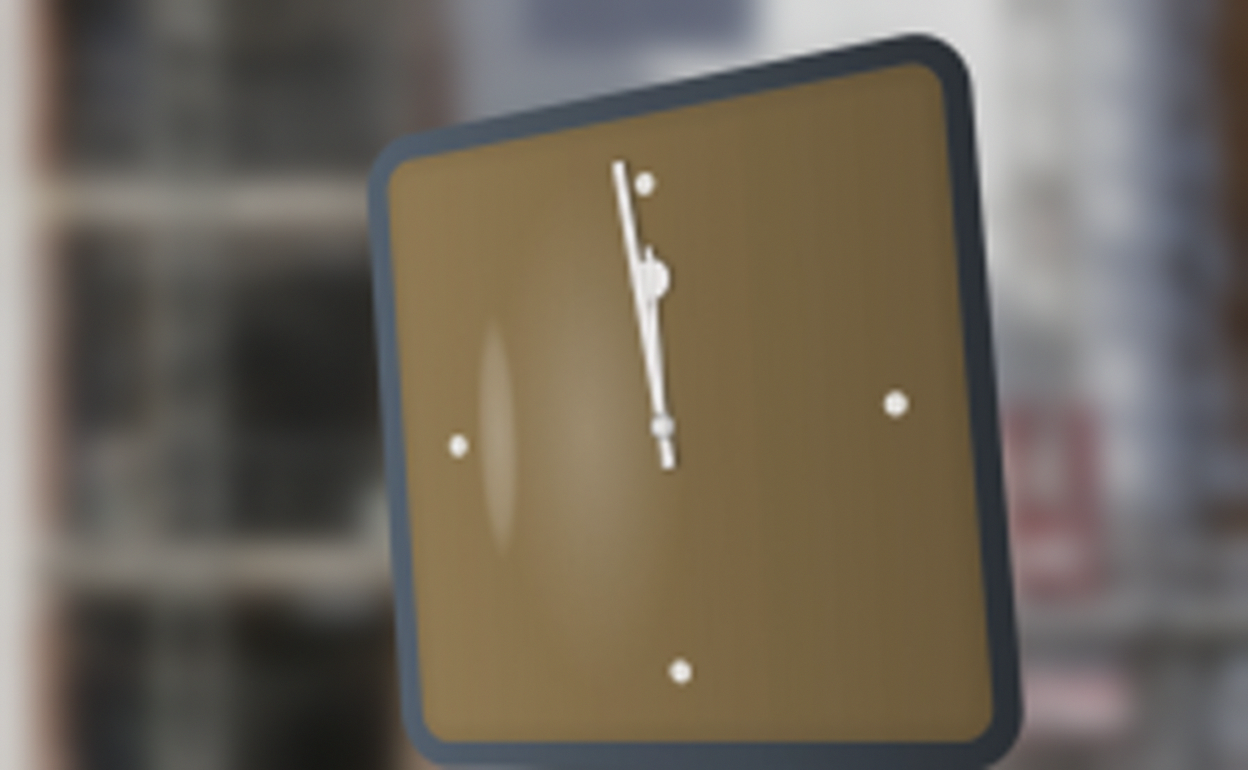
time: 11:59
